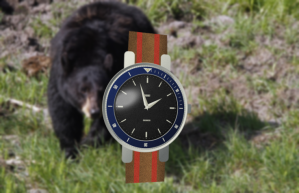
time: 1:57
